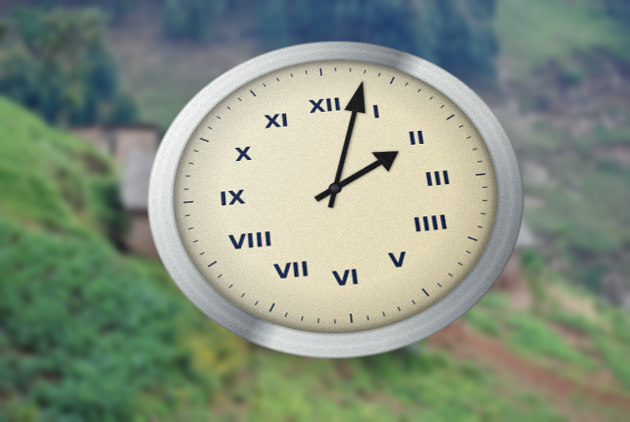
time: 2:03
